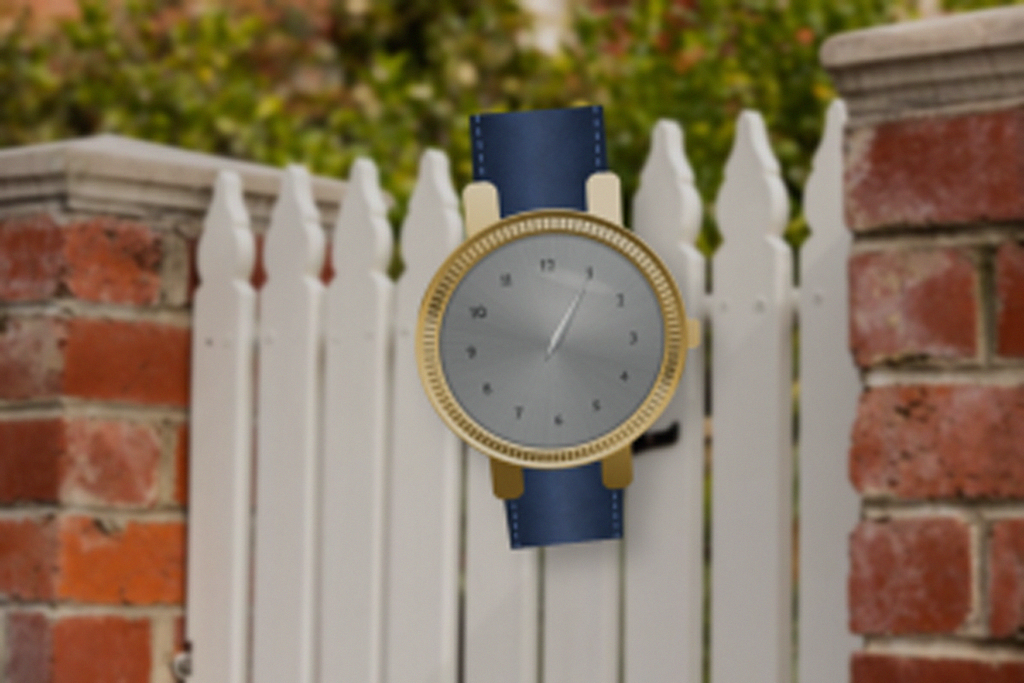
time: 1:05
